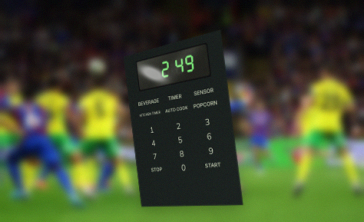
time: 2:49
